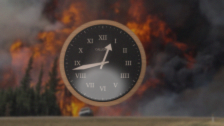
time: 12:43
